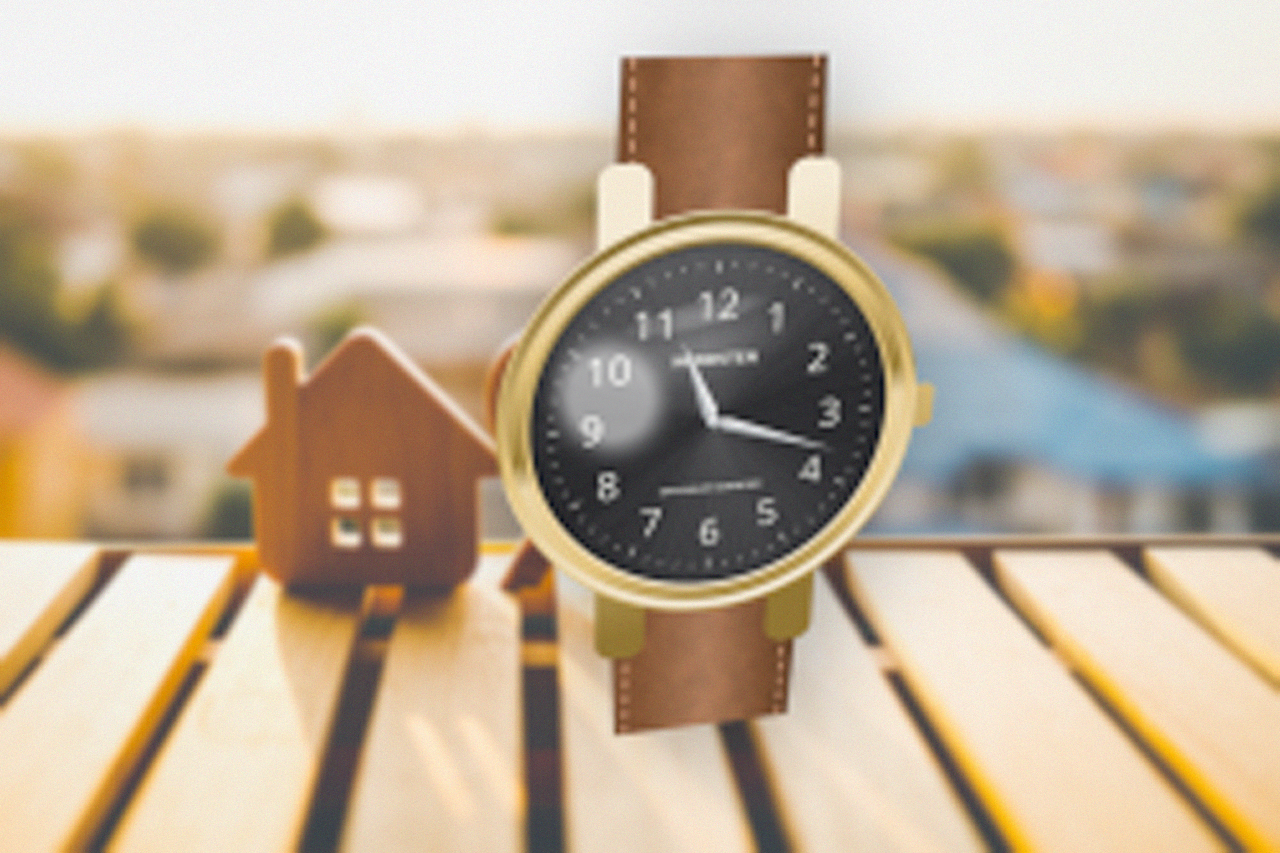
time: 11:18
